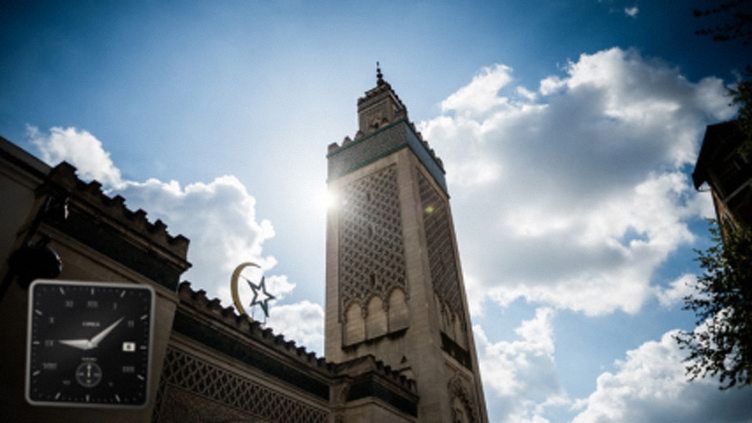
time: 9:08
